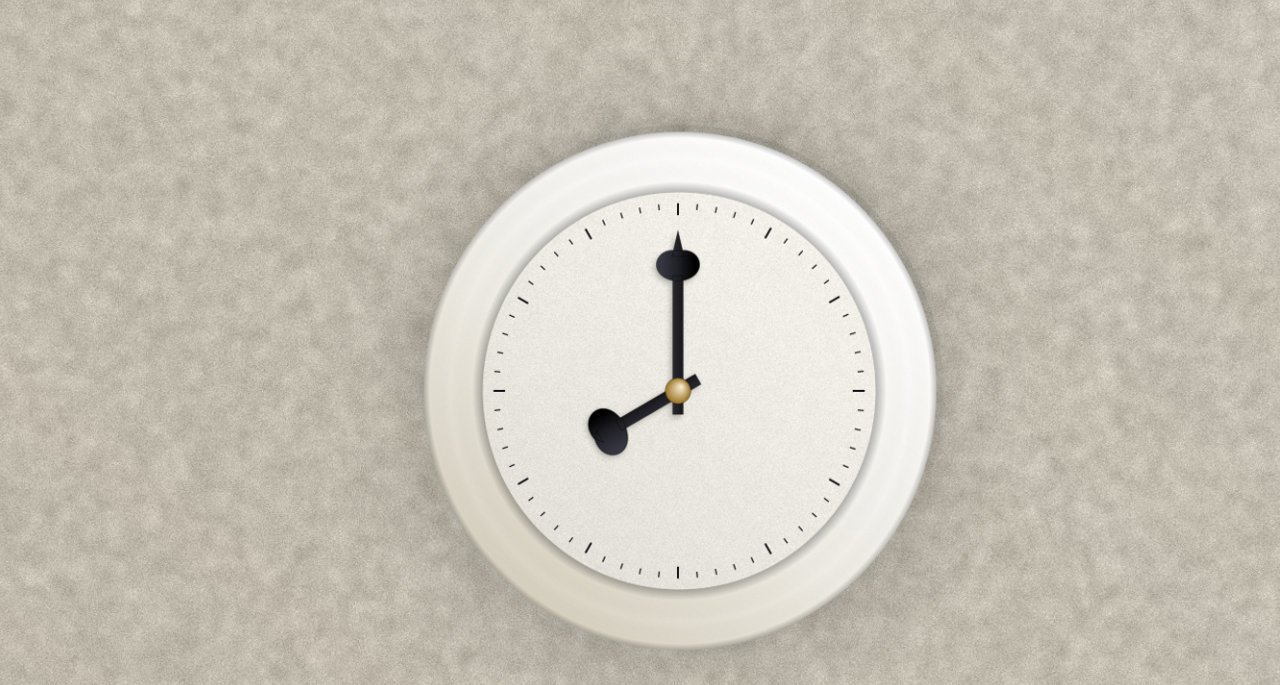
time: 8:00
